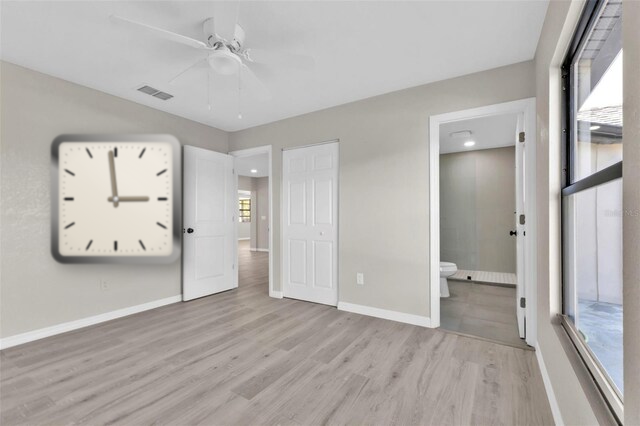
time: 2:59
